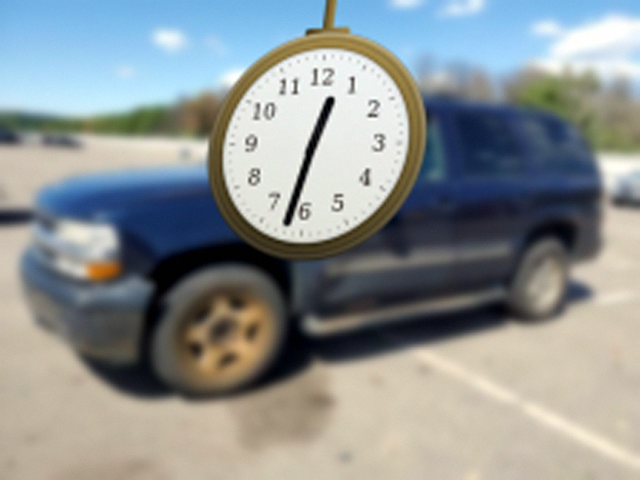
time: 12:32
